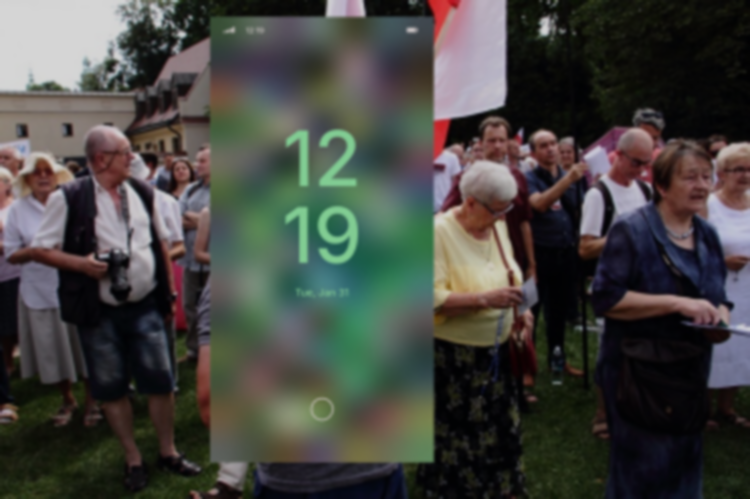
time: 12:19
